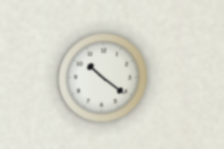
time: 10:21
